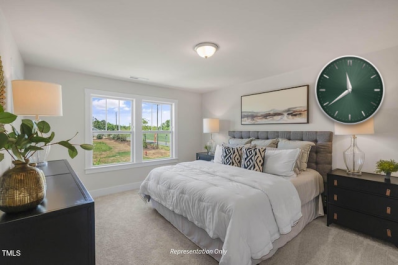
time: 11:39
